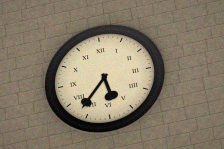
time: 5:37
